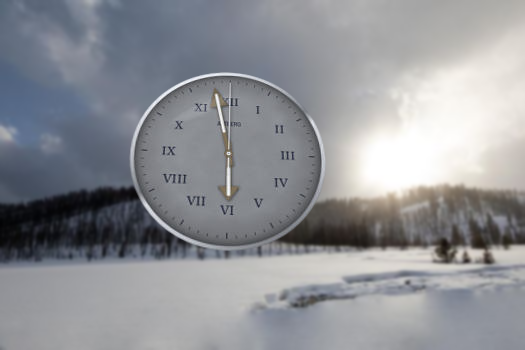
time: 5:58:00
